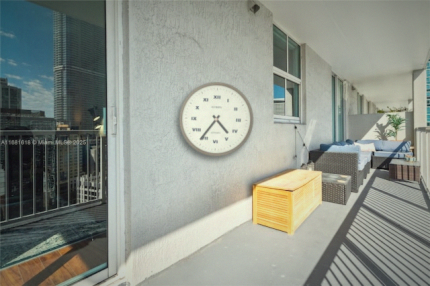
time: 4:36
